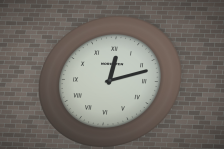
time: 12:12
